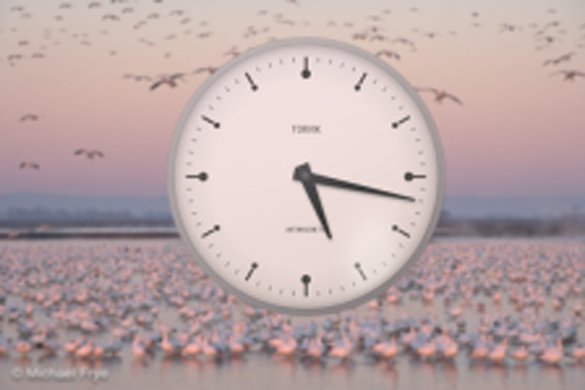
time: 5:17
